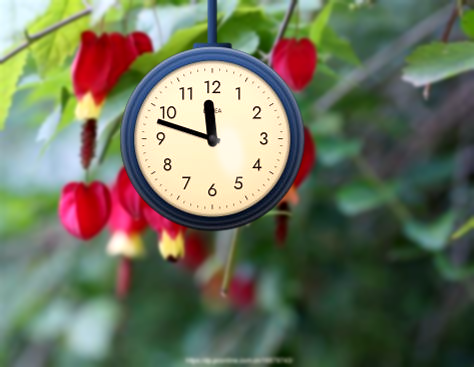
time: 11:48
